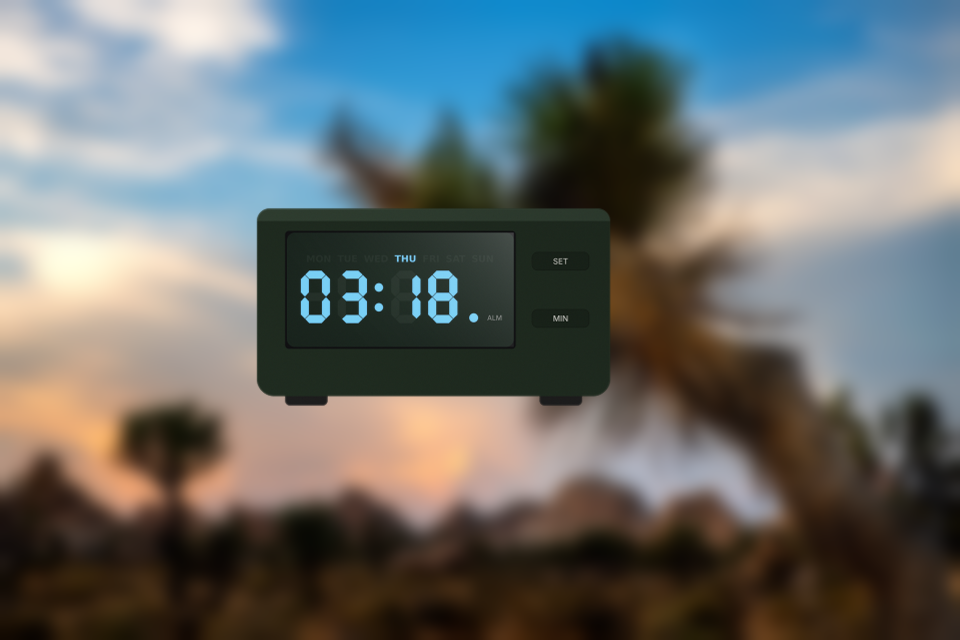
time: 3:18
